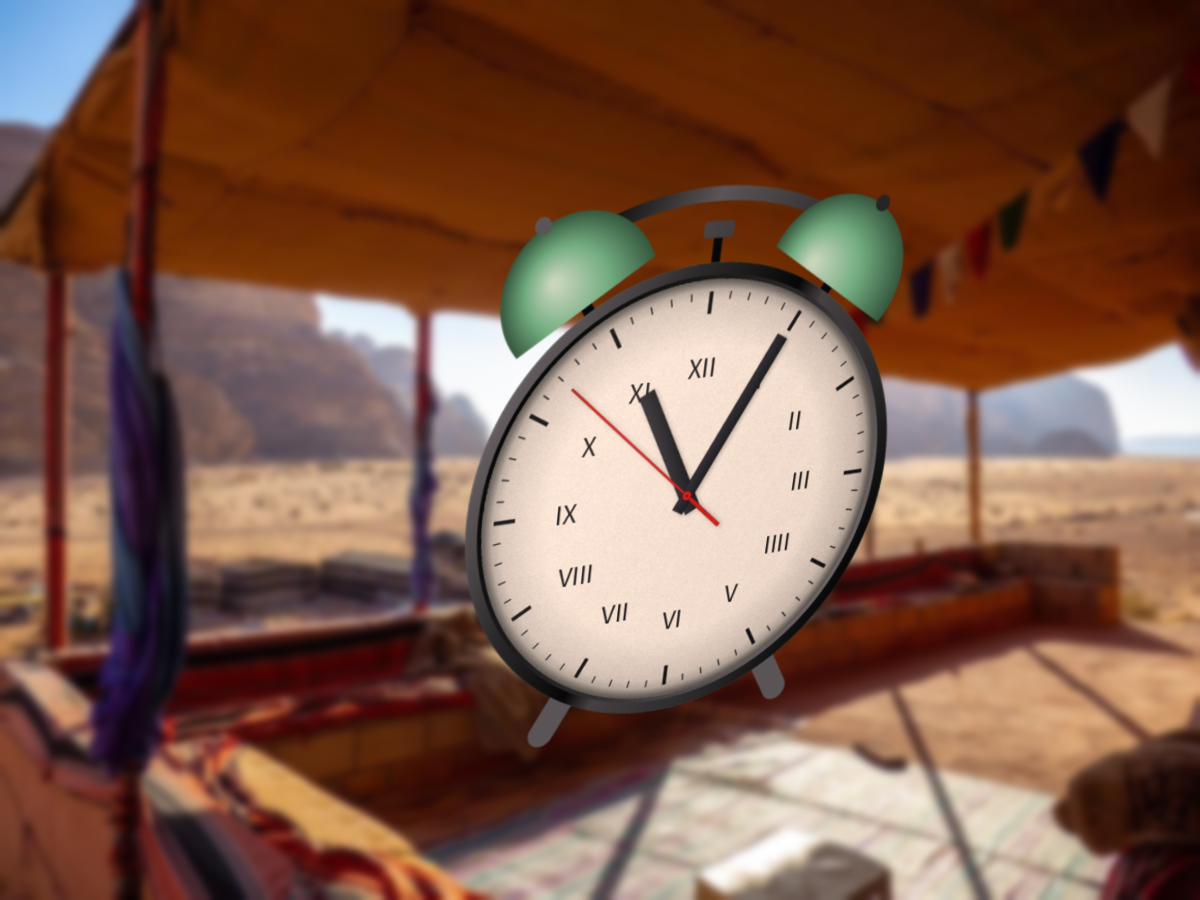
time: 11:04:52
